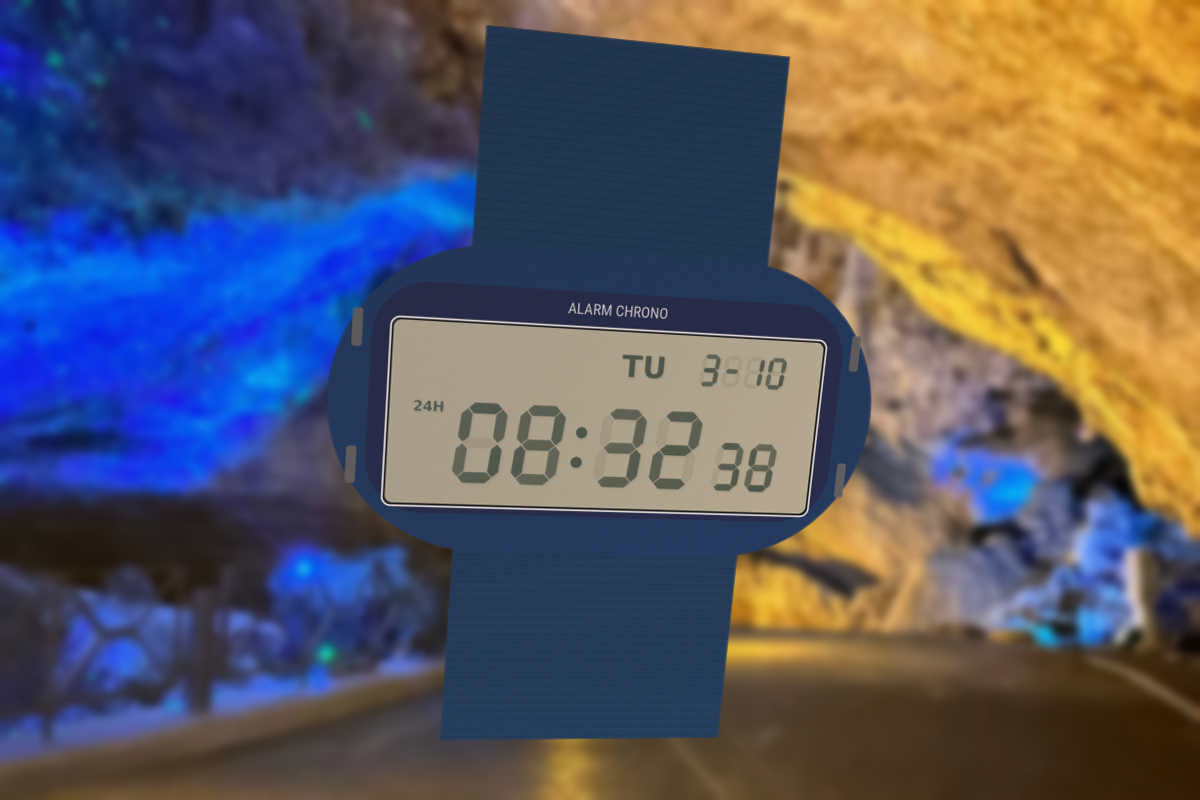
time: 8:32:38
